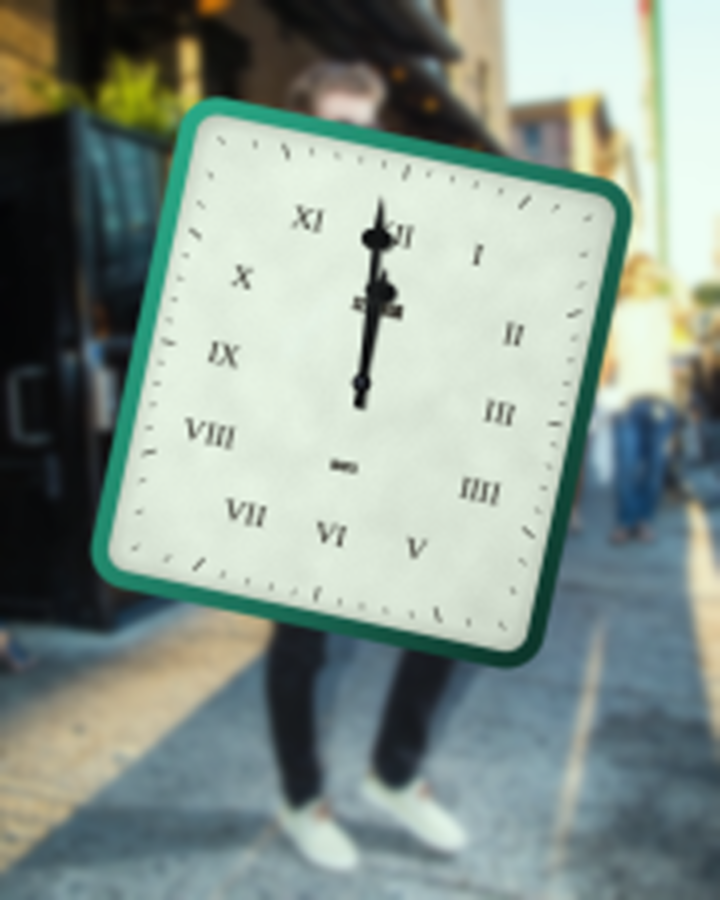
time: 11:59
